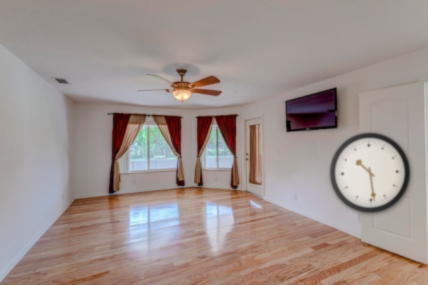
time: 10:29
